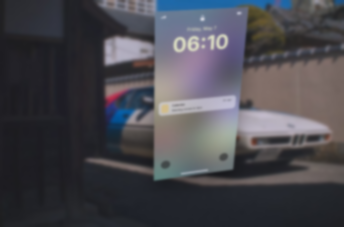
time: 6:10
